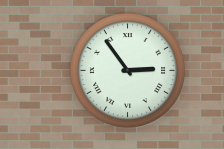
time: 2:54
